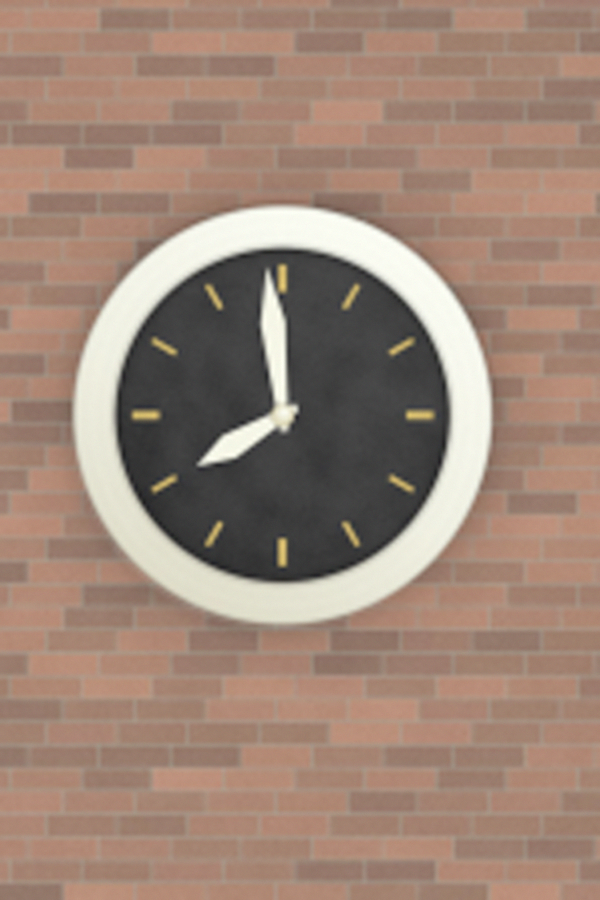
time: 7:59
